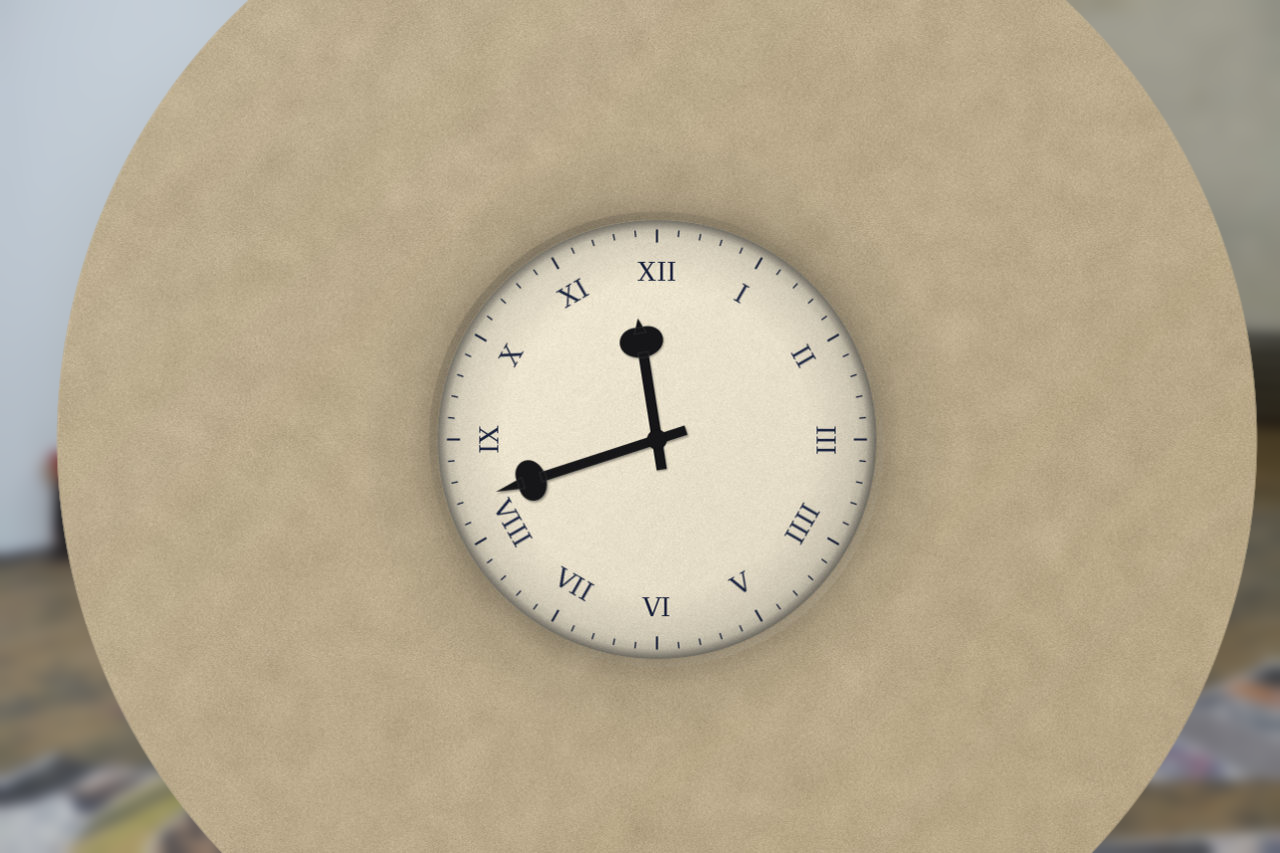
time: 11:42
